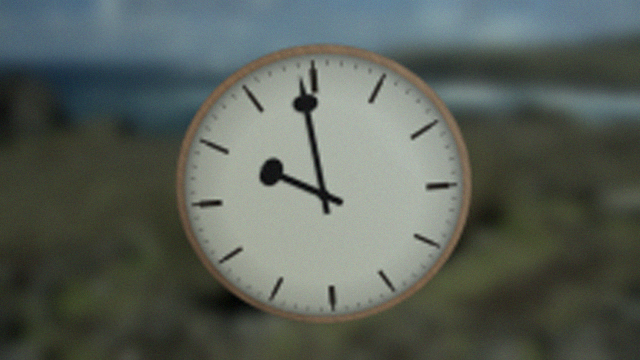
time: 9:59
